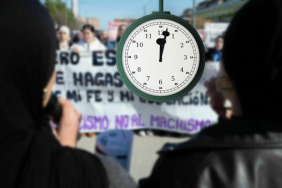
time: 12:02
